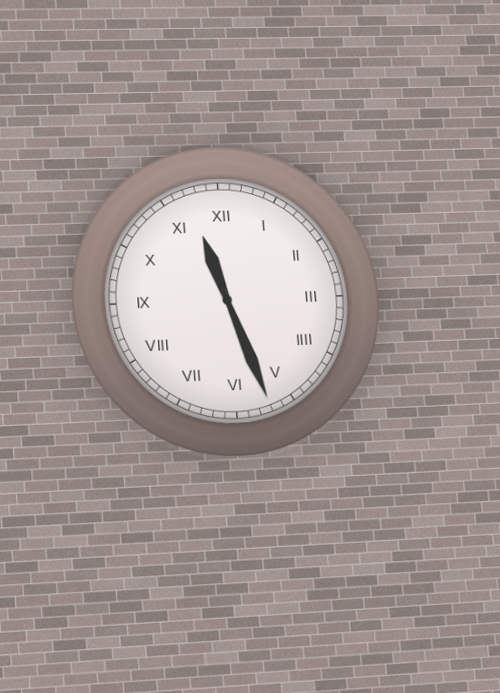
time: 11:27
